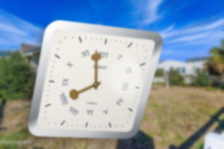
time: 7:58
